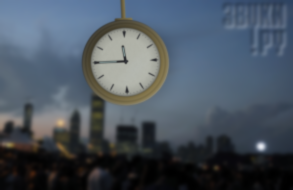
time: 11:45
